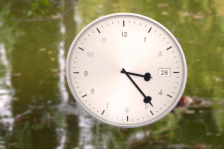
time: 3:24
